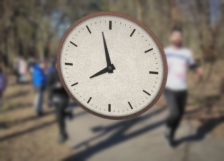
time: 7:58
